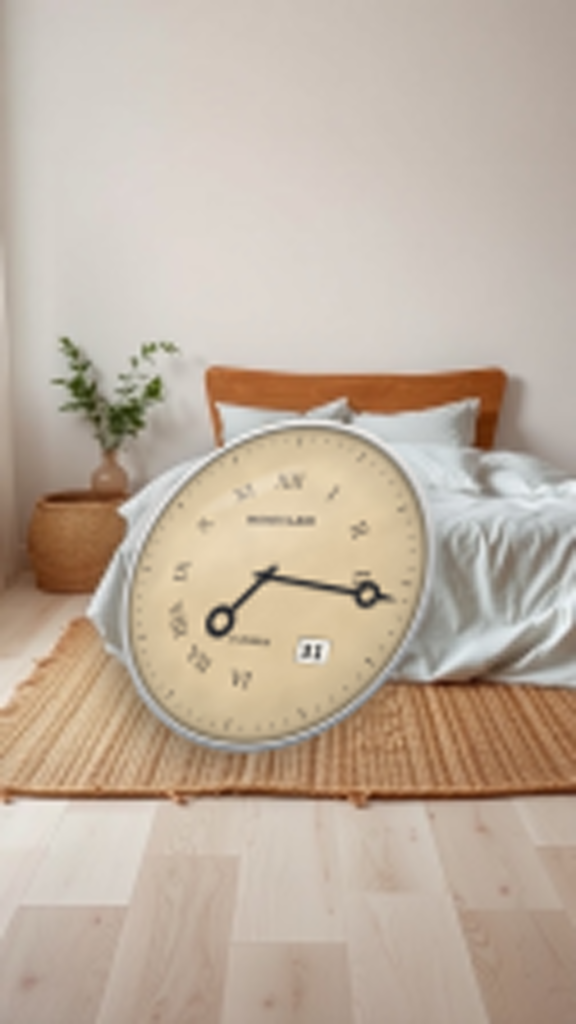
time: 7:16
